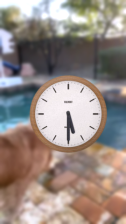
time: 5:30
